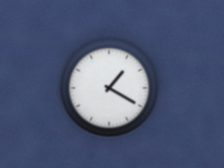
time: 1:20
